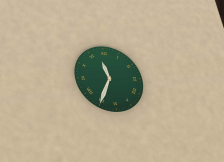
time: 11:35
